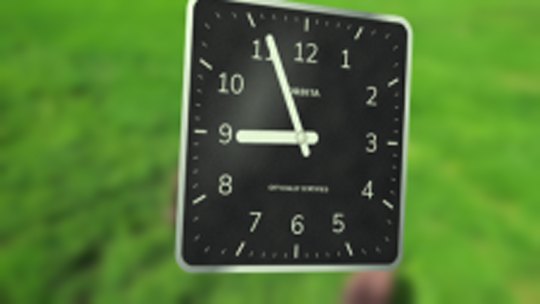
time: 8:56
